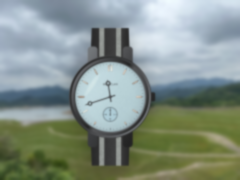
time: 11:42
